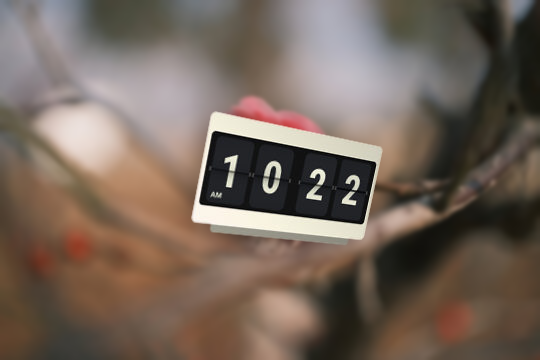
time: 10:22
